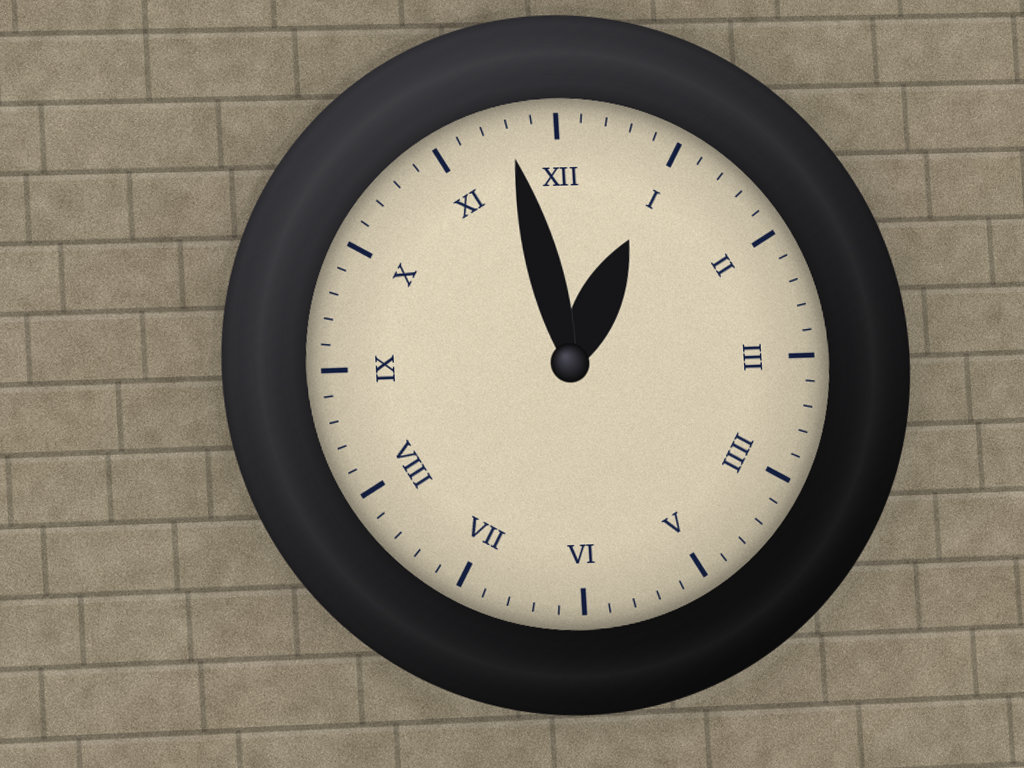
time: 12:58
